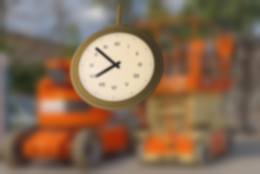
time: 7:52
